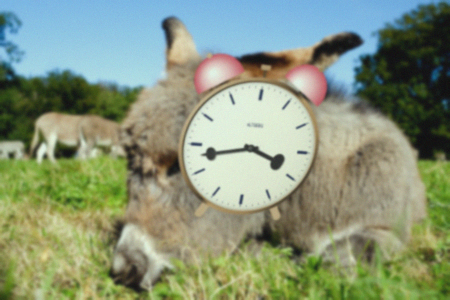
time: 3:43
